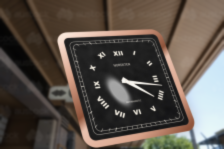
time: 4:17
